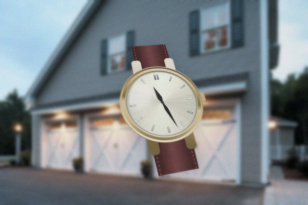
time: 11:27
